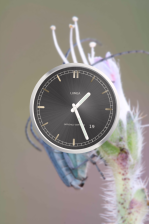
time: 1:26
